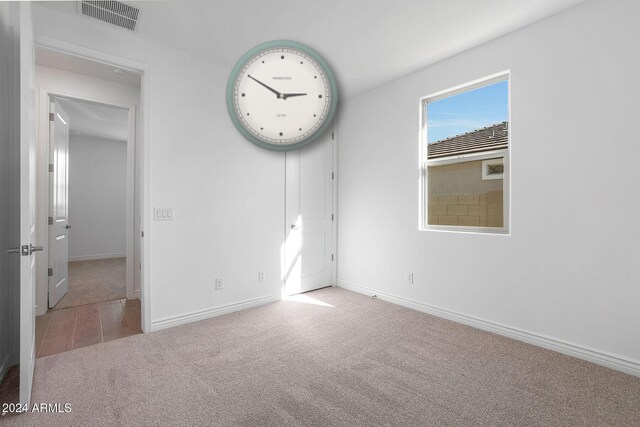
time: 2:50
